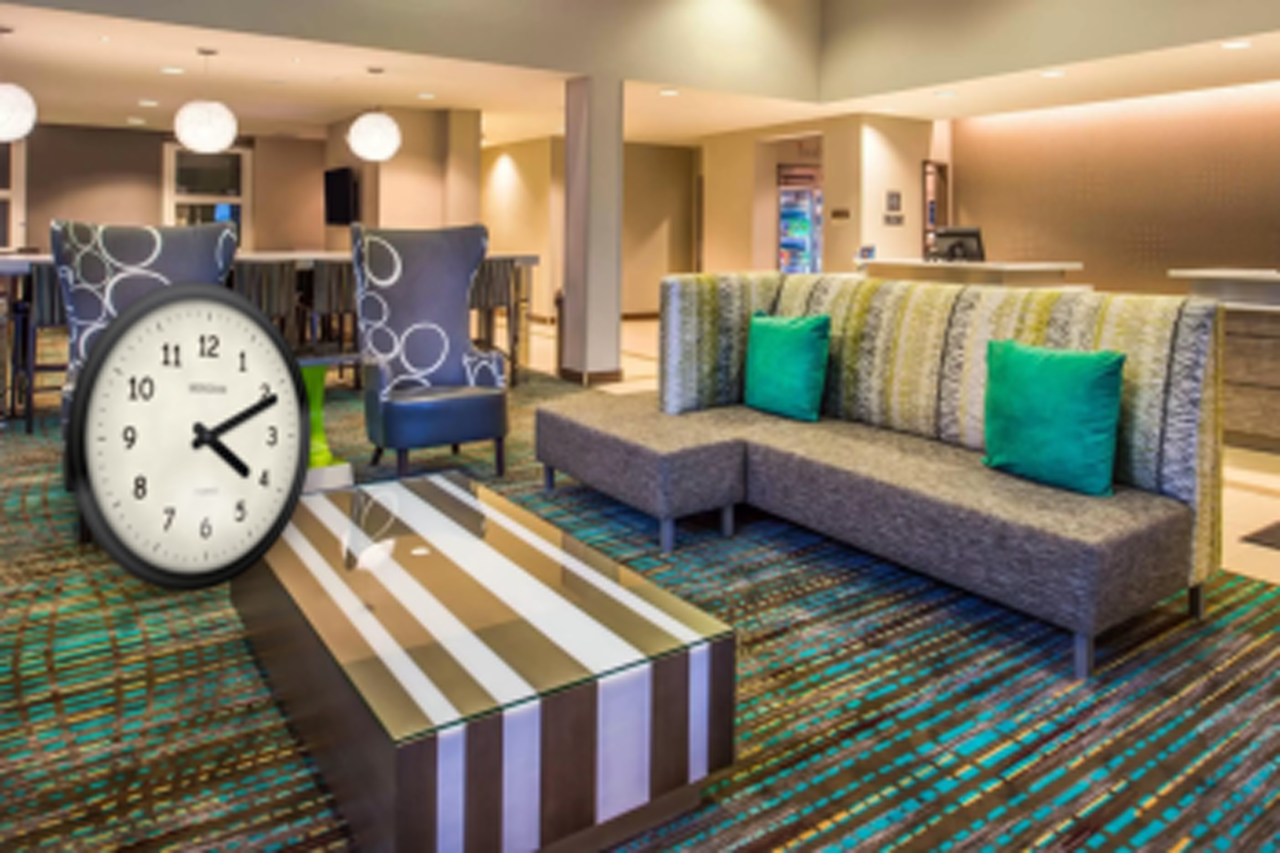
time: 4:11
